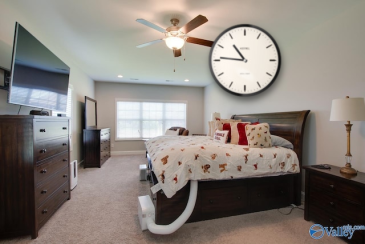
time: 10:46
